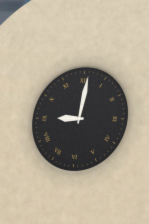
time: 9:01
